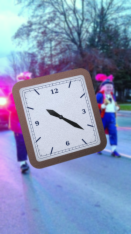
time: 10:22
